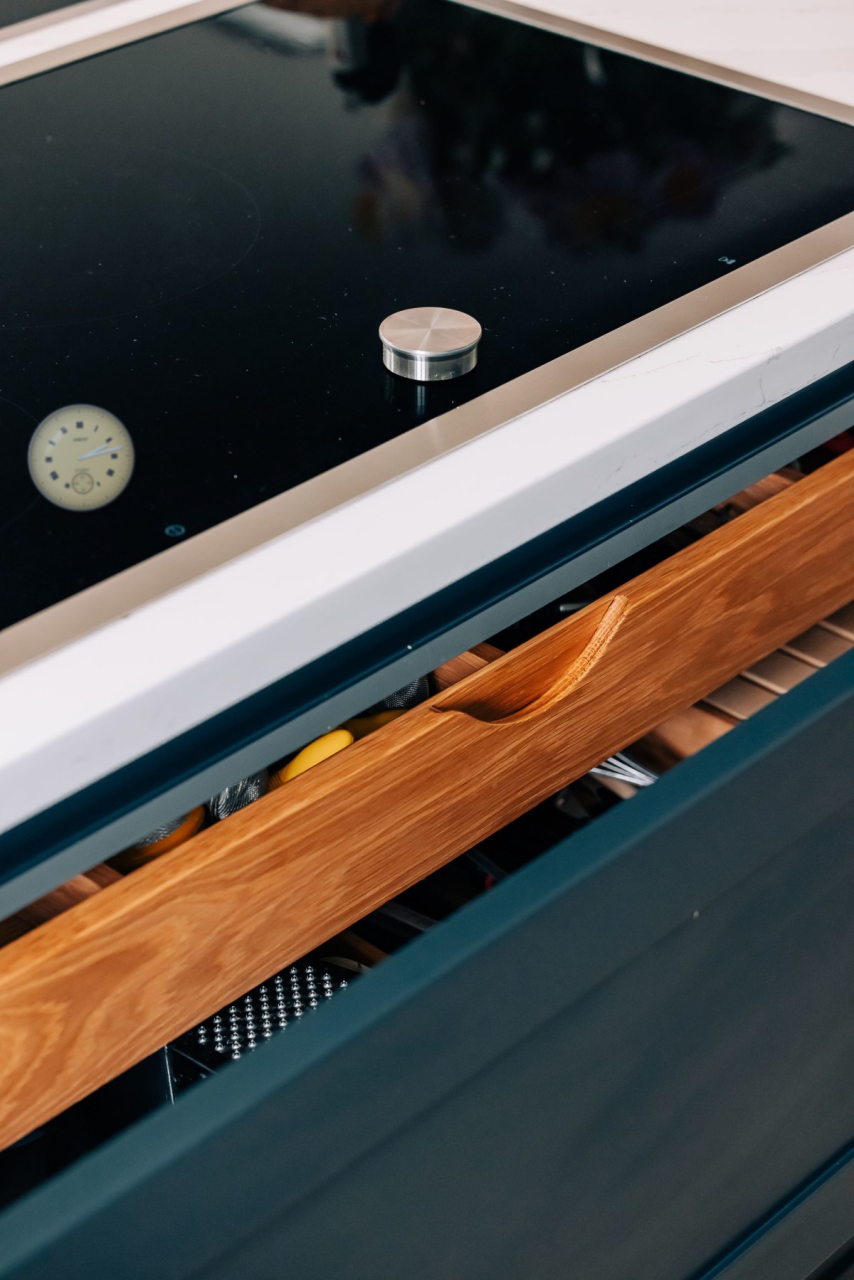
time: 2:13
